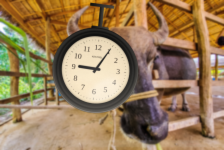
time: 9:05
